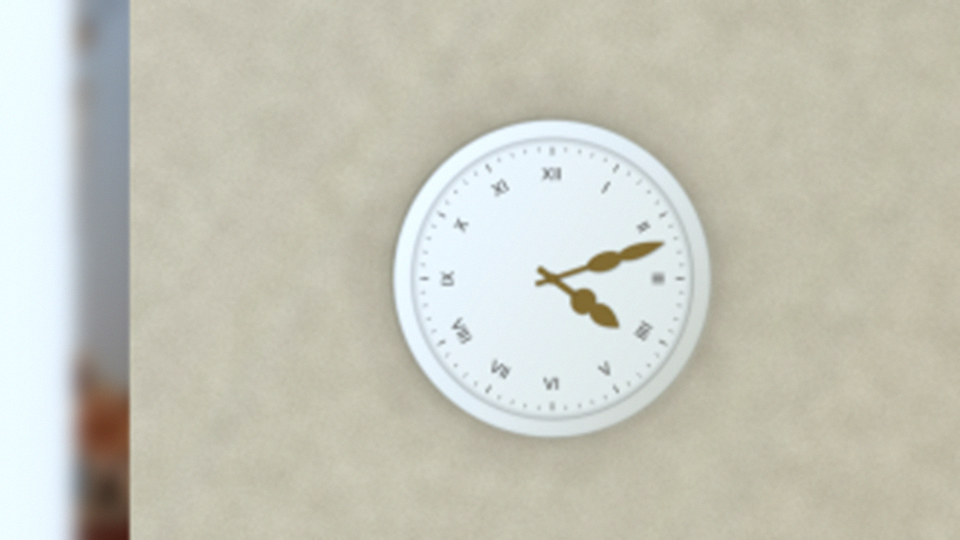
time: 4:12
